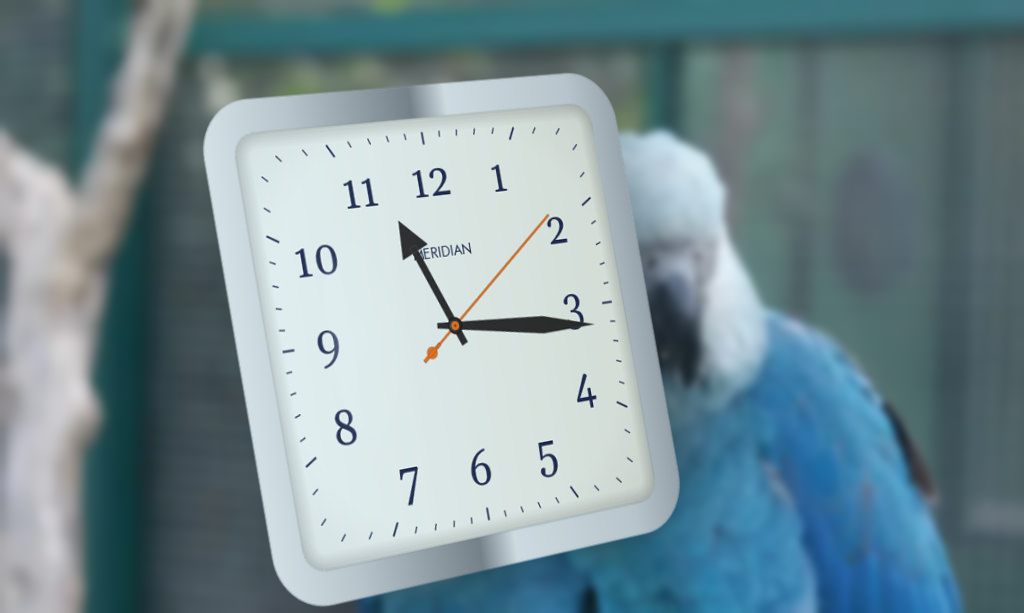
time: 11:16:09
